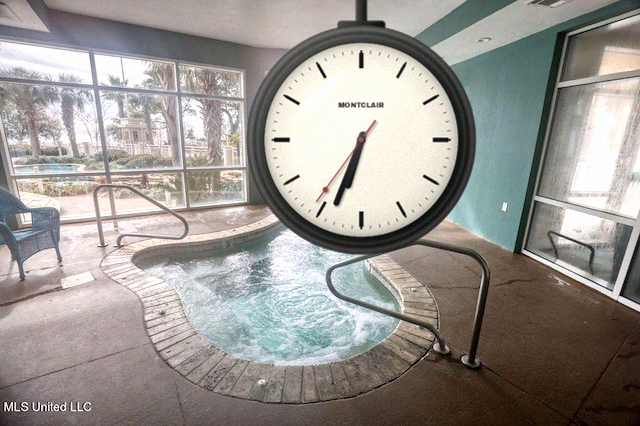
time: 6:33:36
